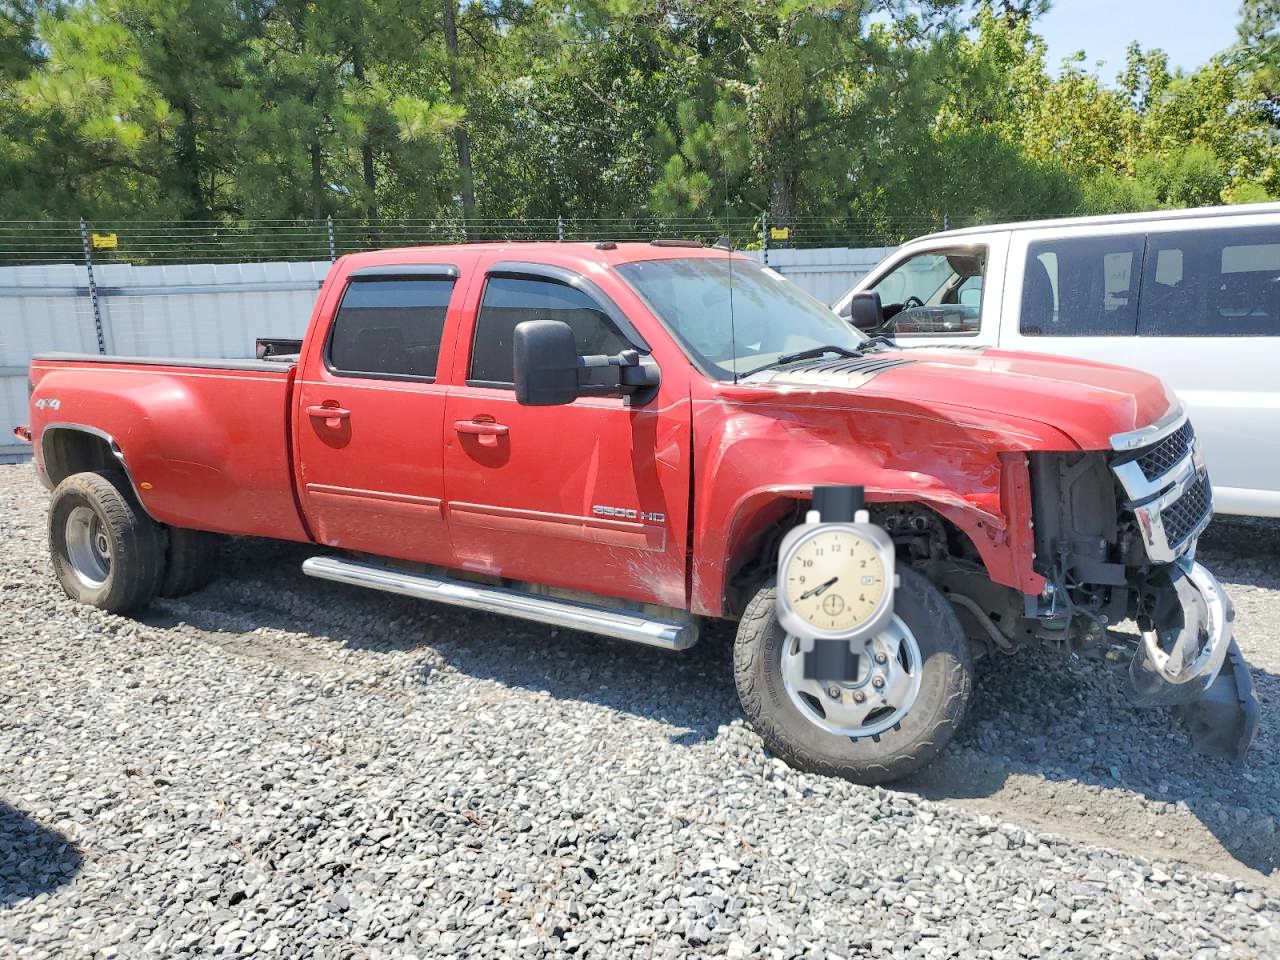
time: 7:40
